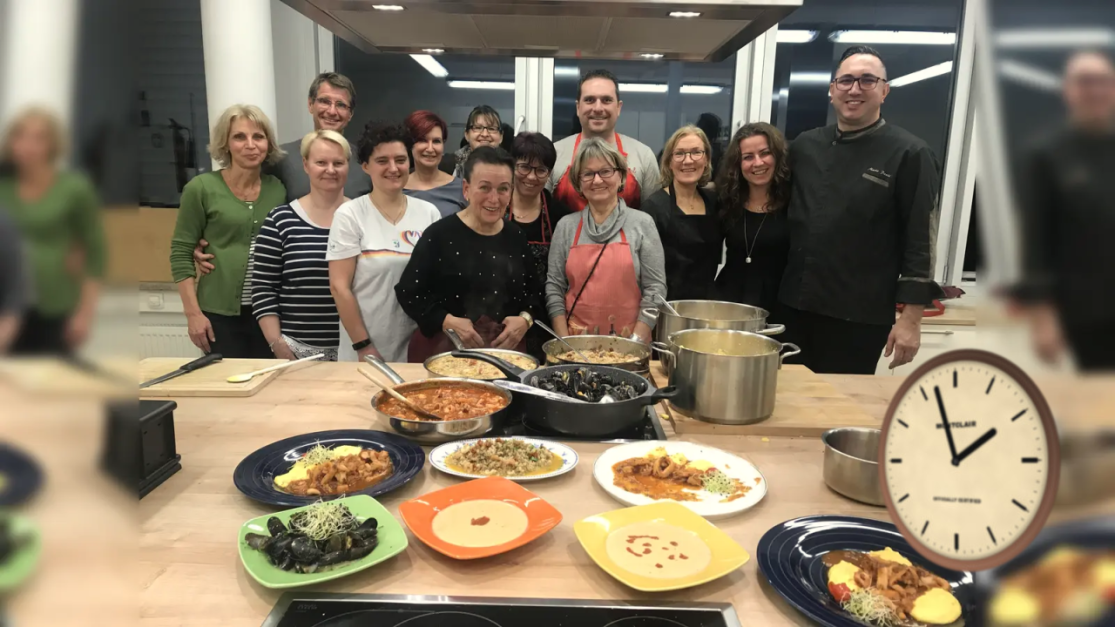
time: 1:57
